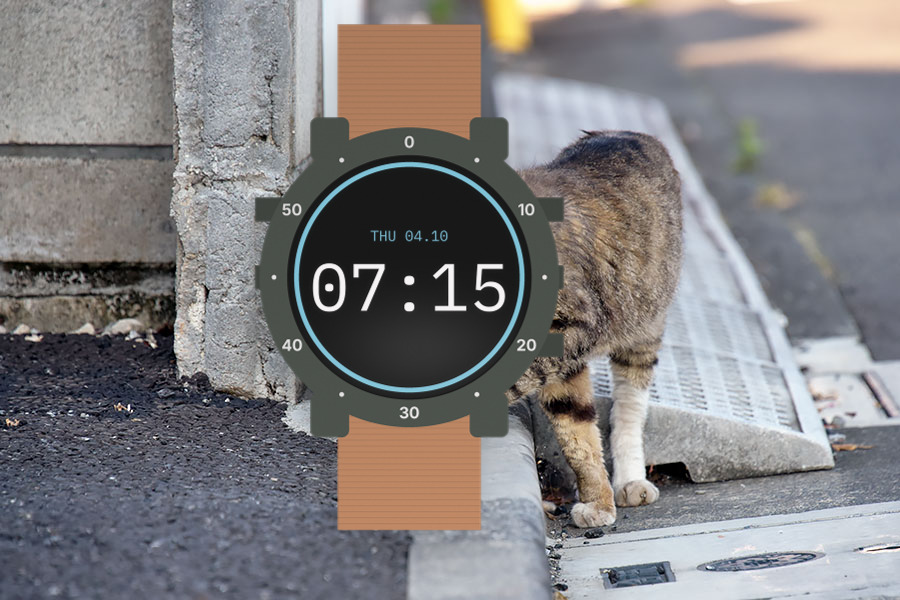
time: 7:15
